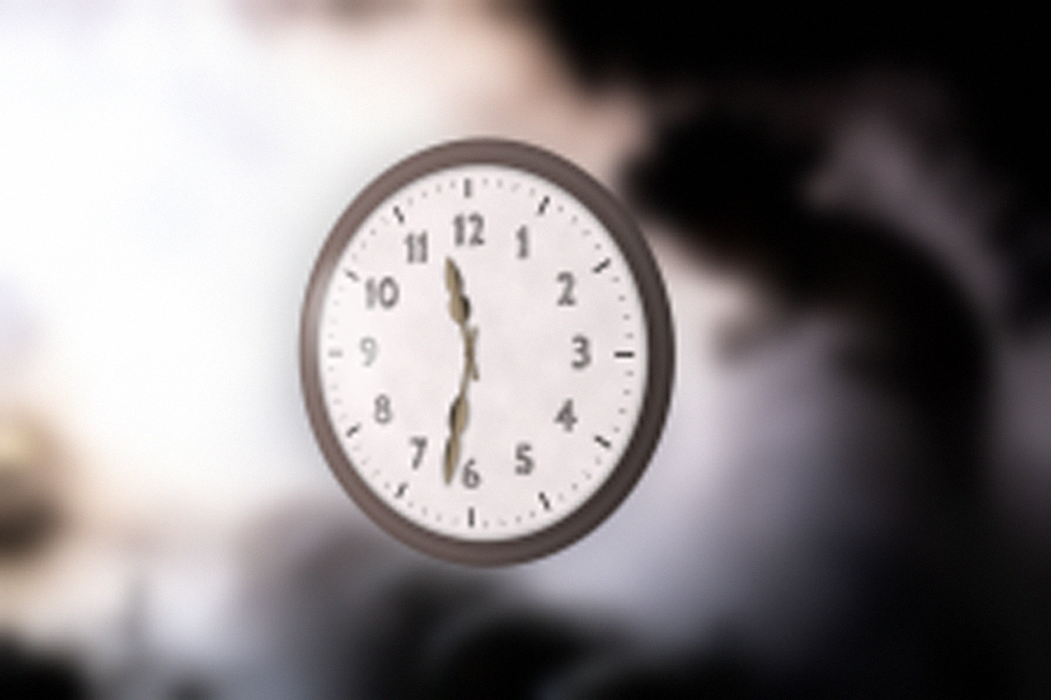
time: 11:32
